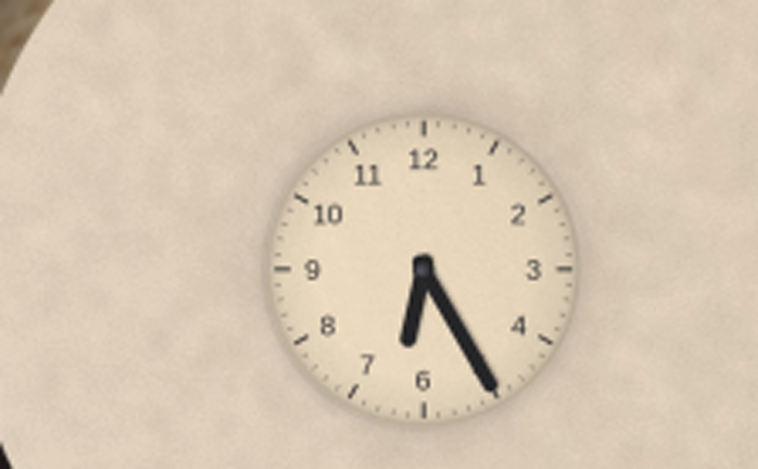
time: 6:25
